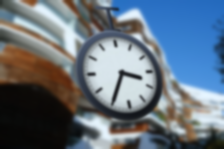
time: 3:35
